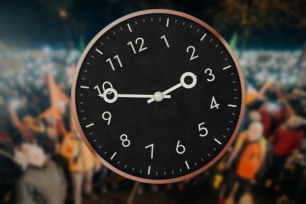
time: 2:49
